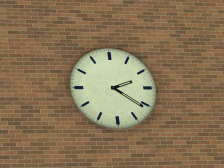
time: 2:21
